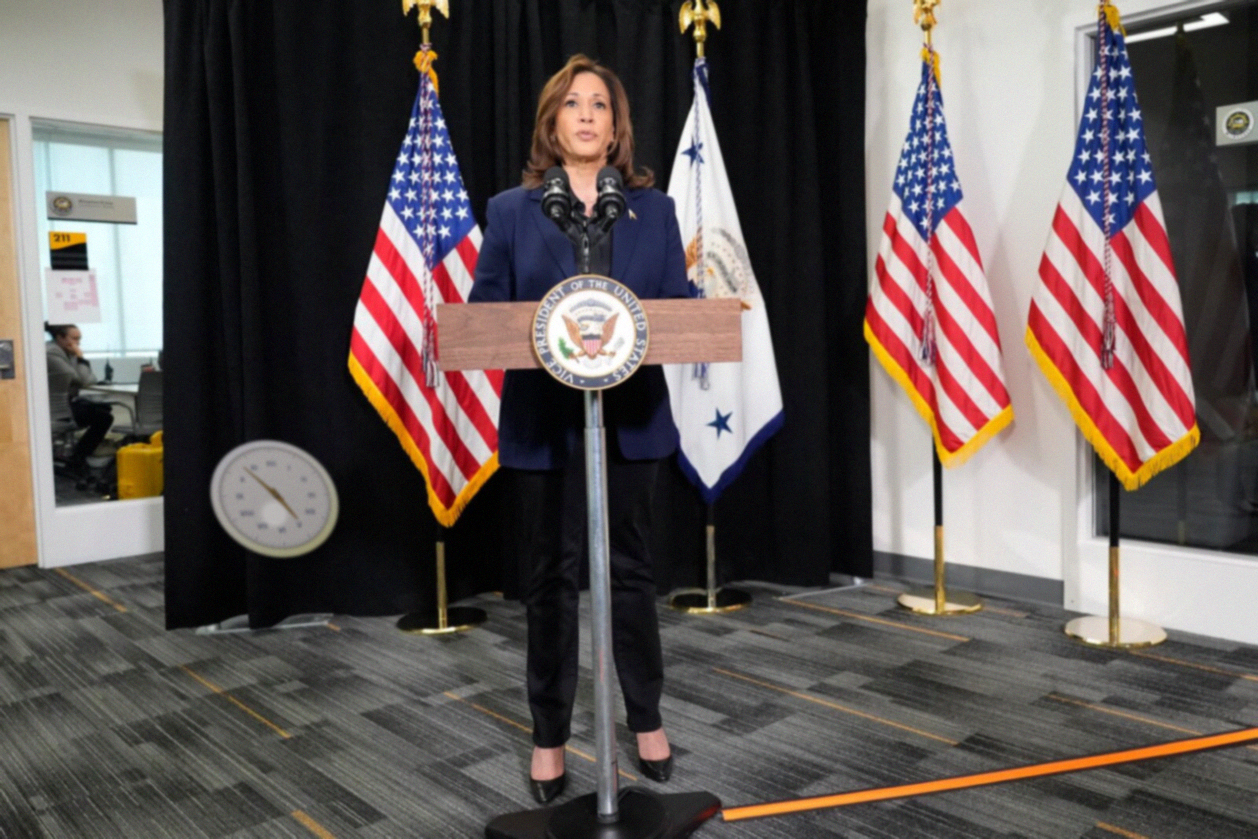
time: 4:53
